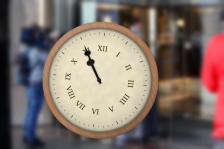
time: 10:55
